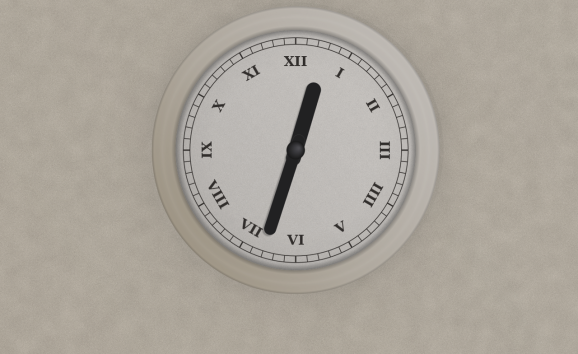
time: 12:33
